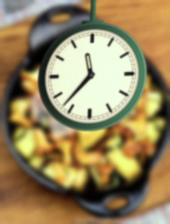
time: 11:37
